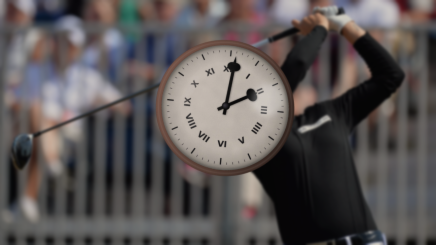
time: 2:01
